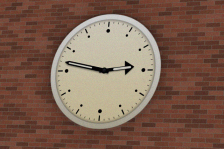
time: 2:47
